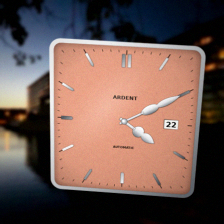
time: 4:10
